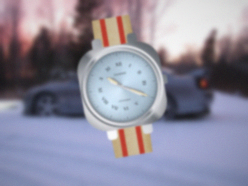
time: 10:20
